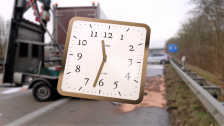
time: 11:32
